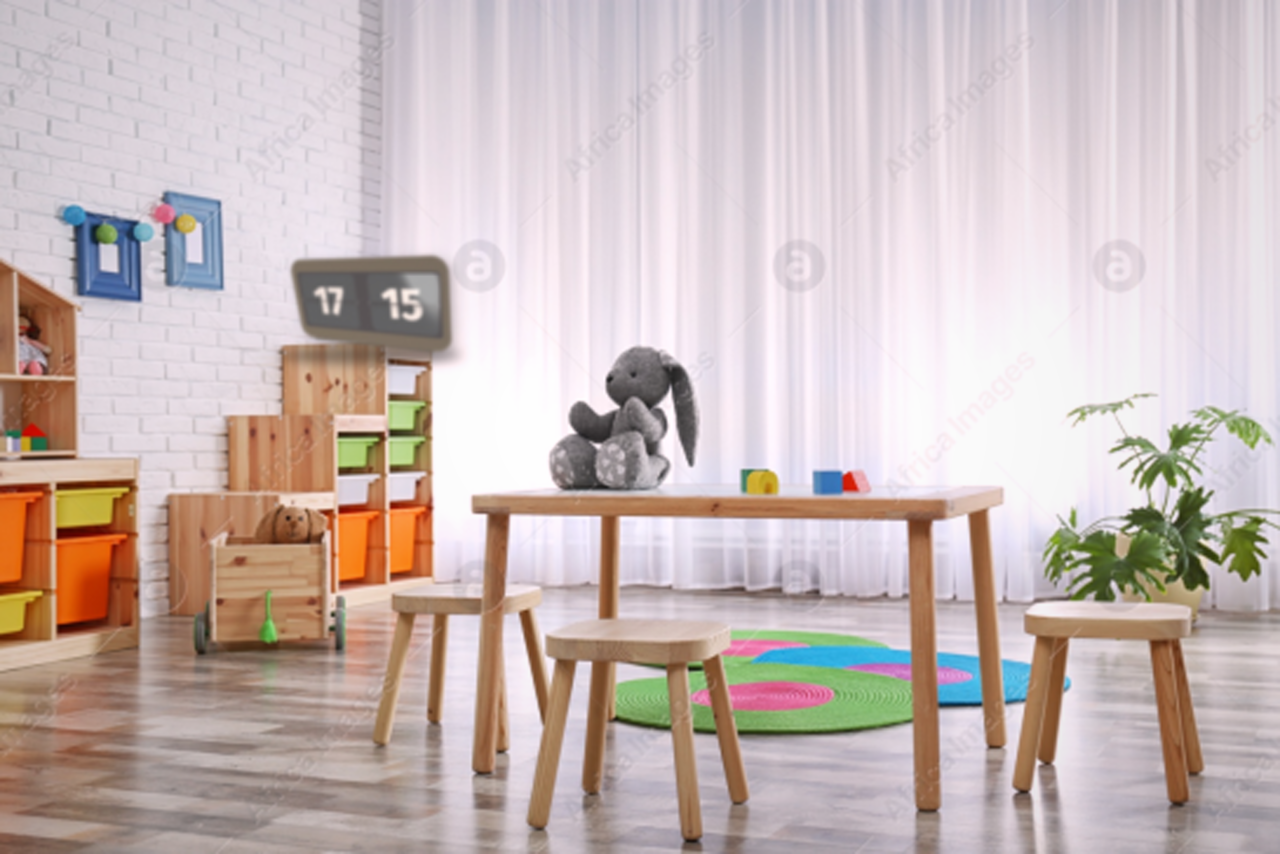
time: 17:15
